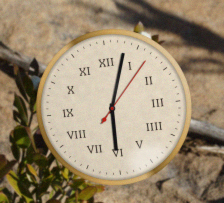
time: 6:03:07
